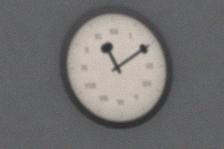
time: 11:10
